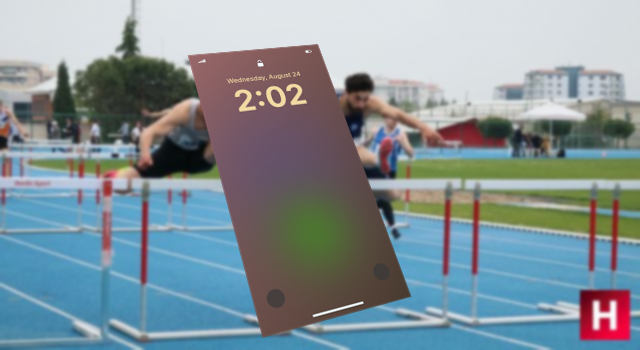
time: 2:02
